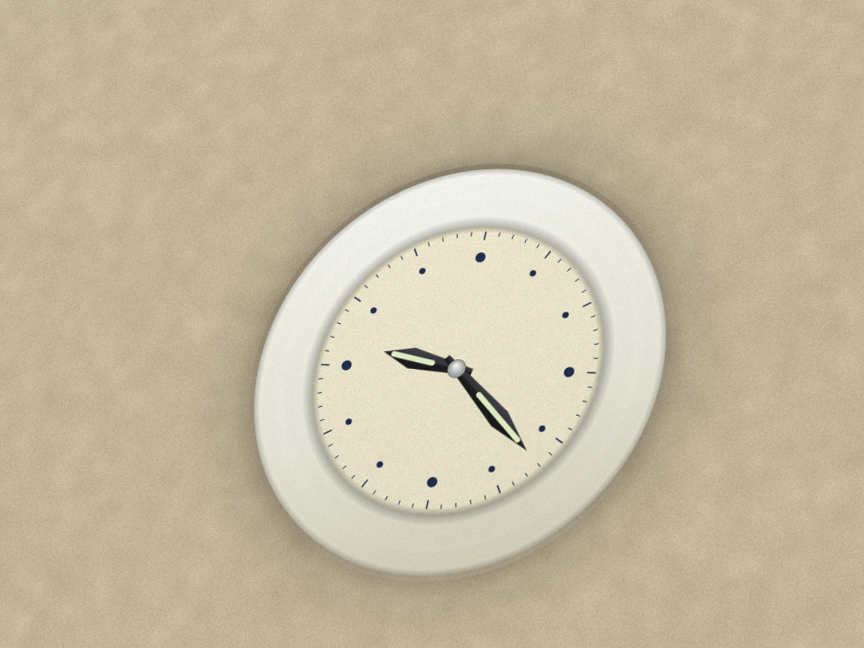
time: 9:22
